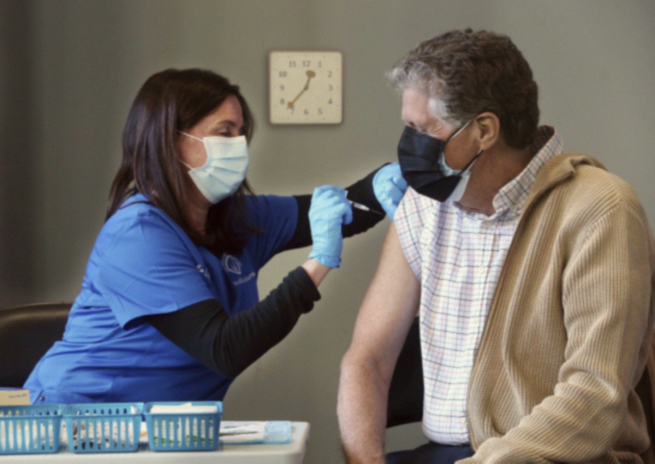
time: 12:37
